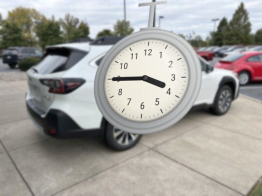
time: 3:45
